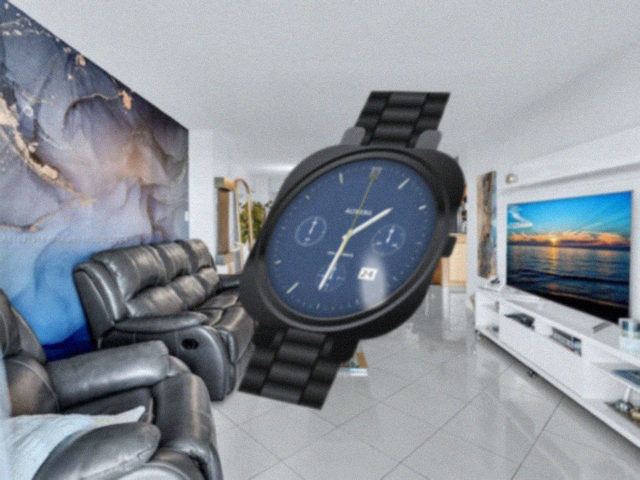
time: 1:31
